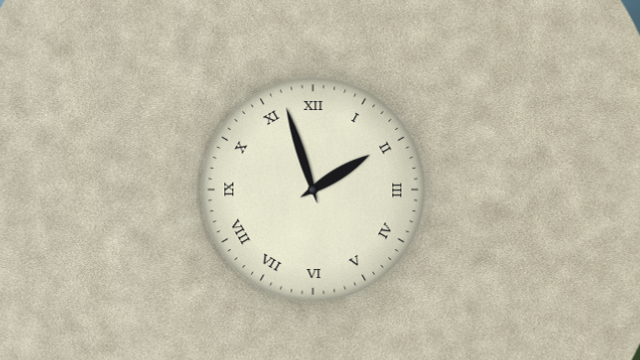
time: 1:57
